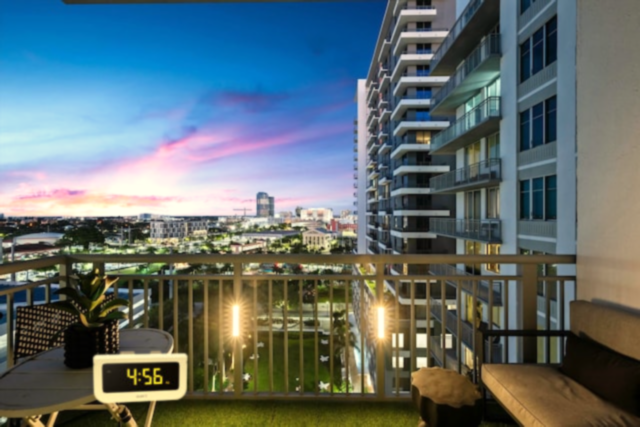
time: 4:56
